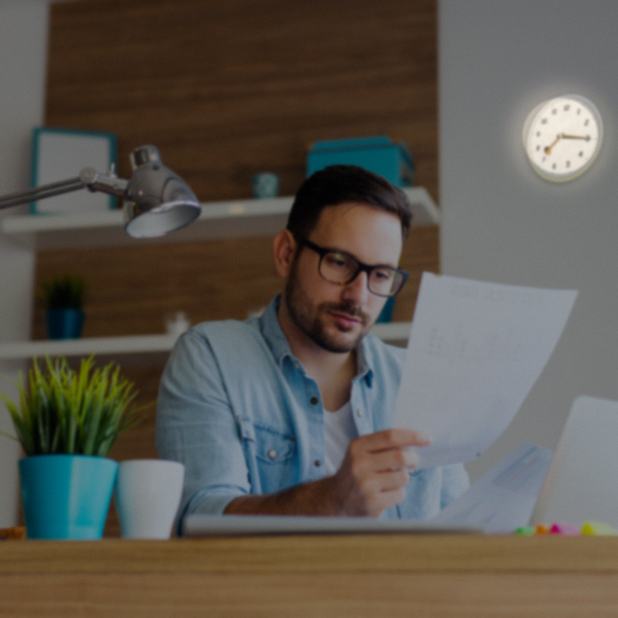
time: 7:15
